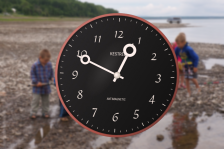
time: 12:49
